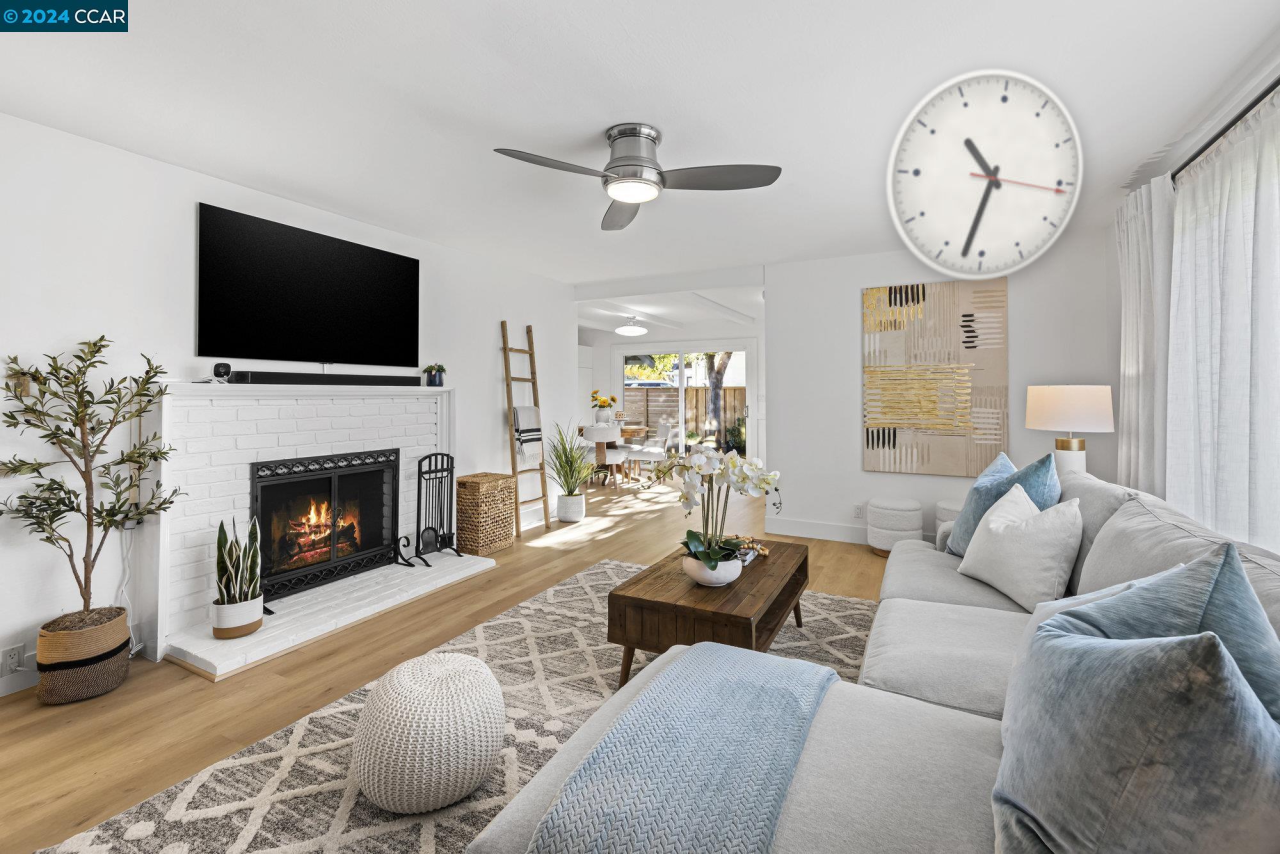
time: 10:32:16
